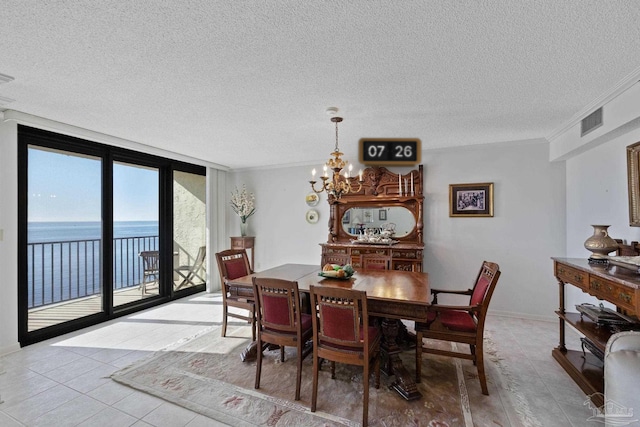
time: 7:26
